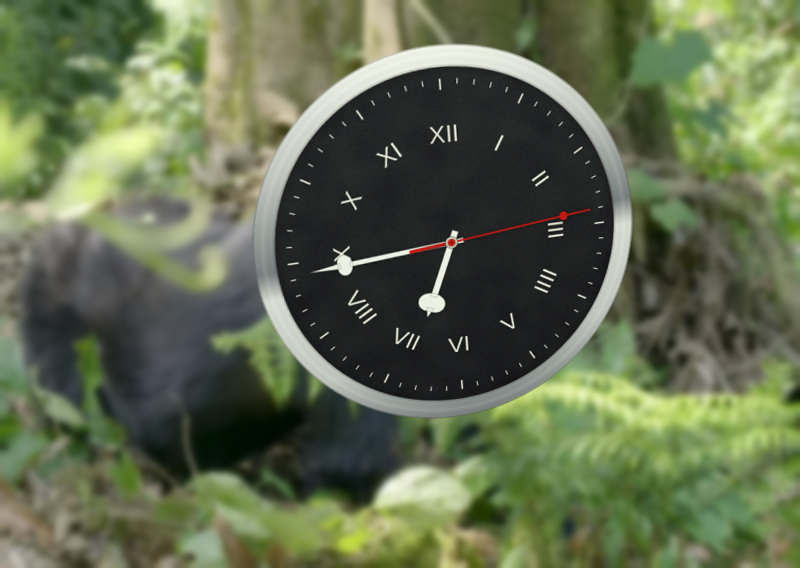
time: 6:44:14
